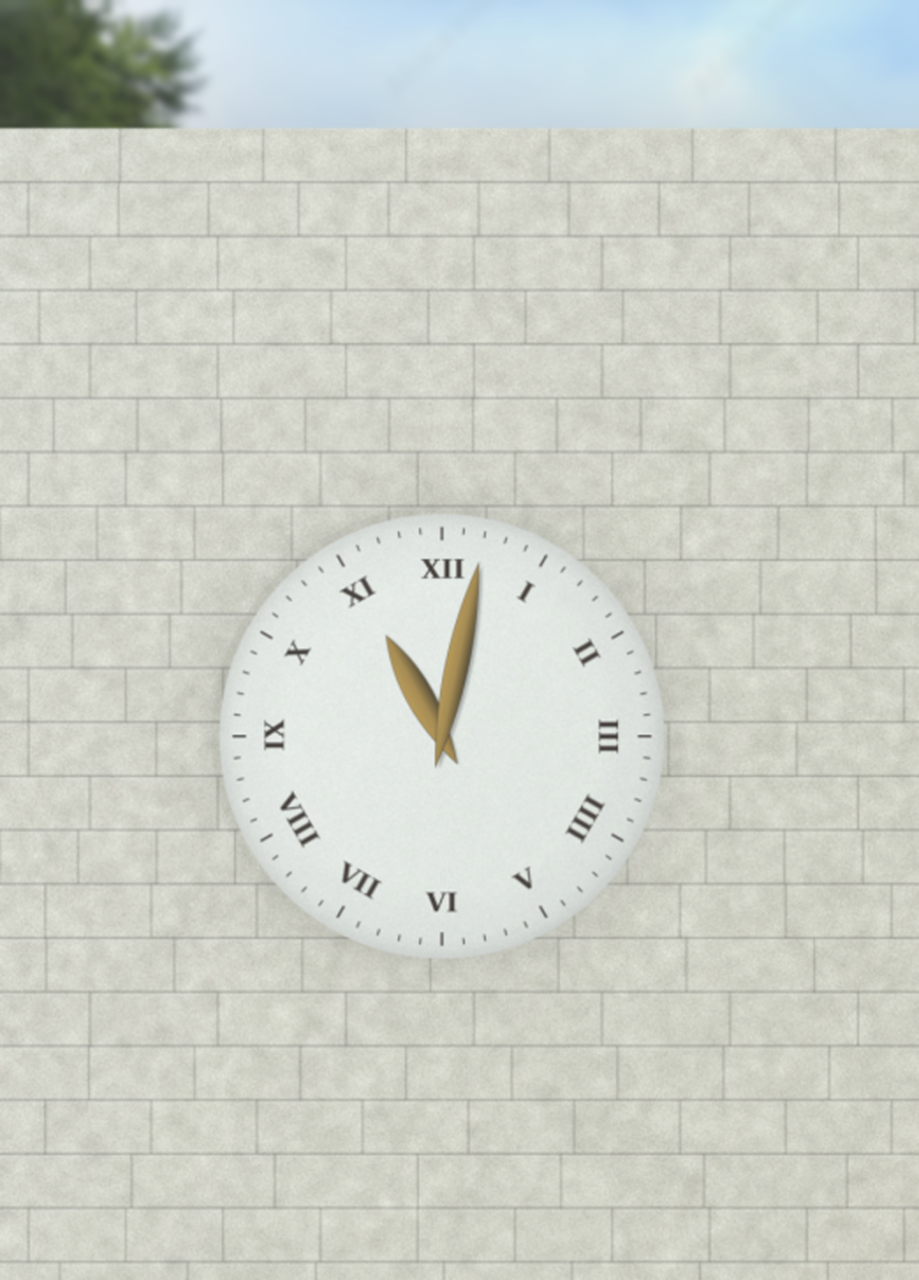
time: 11:02
